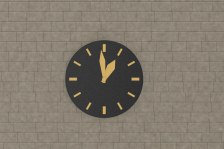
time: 12:59
